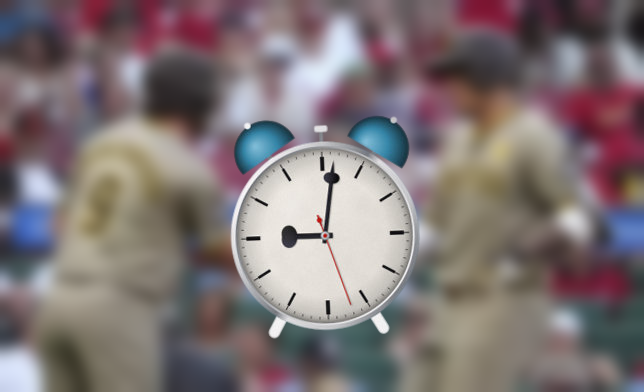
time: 9:01:27
